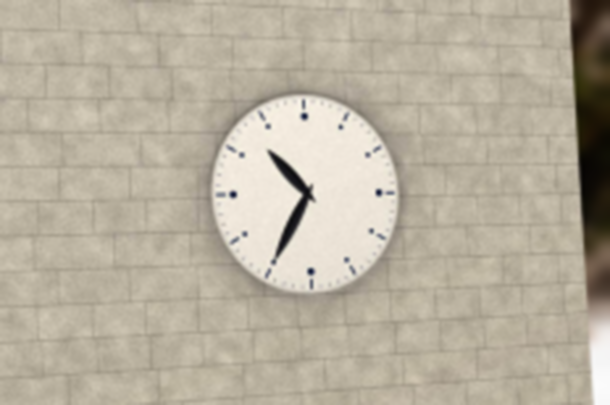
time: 10:35
